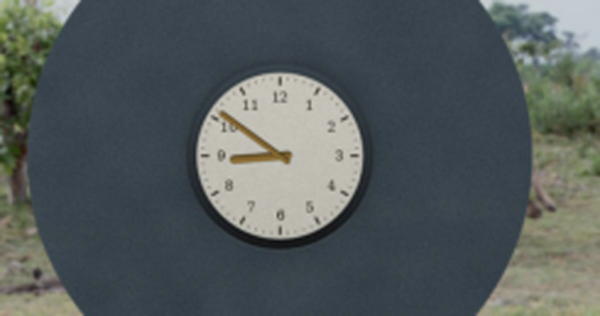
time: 8:51
